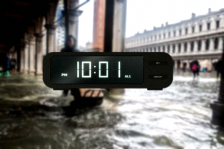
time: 10:01
